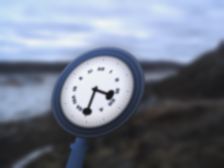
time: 3:31
